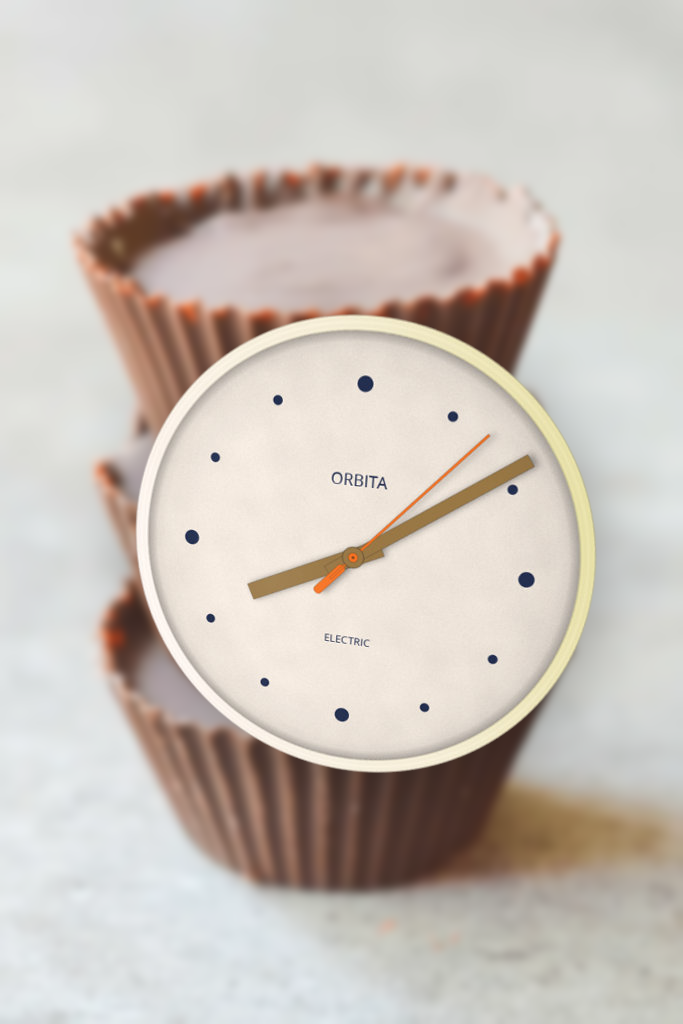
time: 8:09:07
